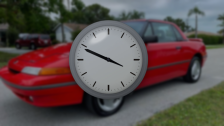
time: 3:49
